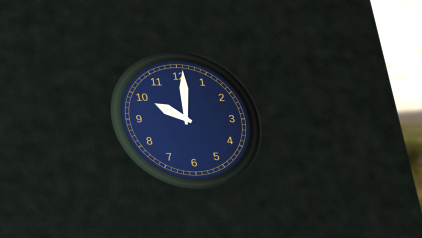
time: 10:01
